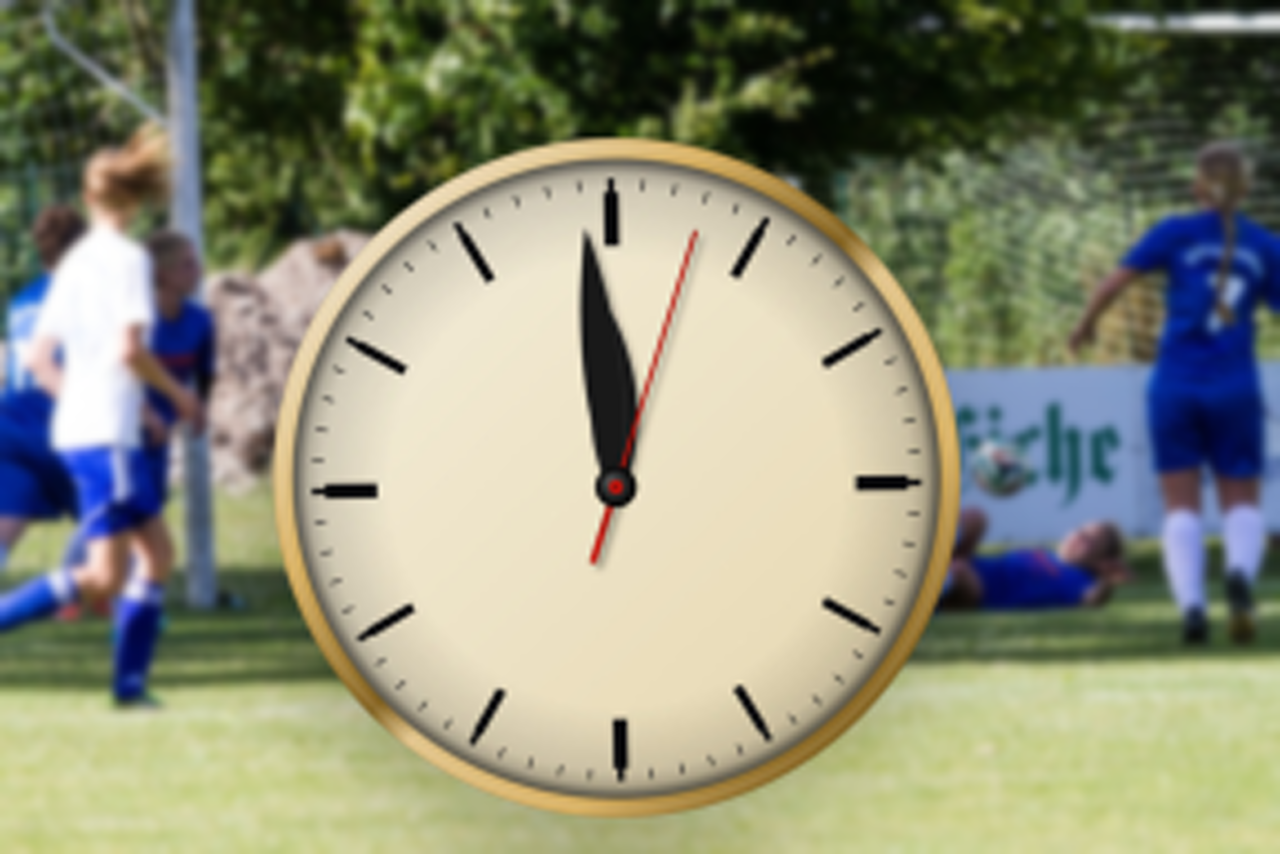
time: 11:59:03
